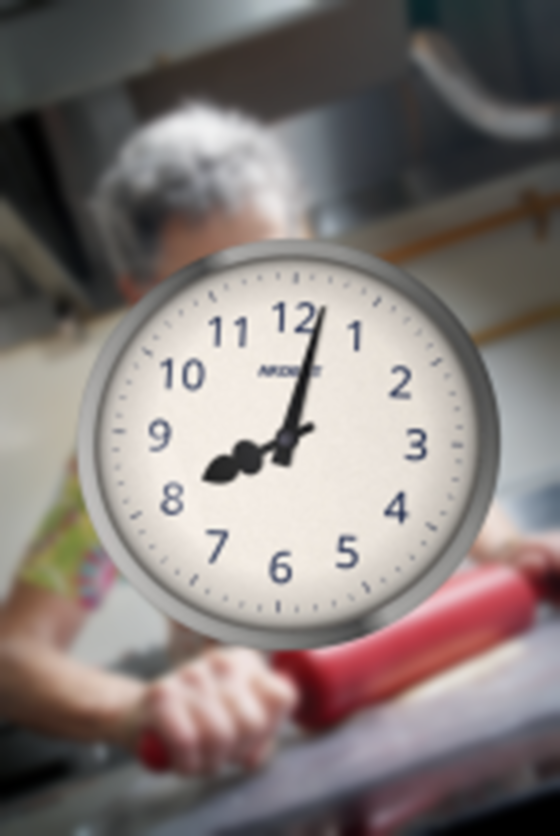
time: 8:02
